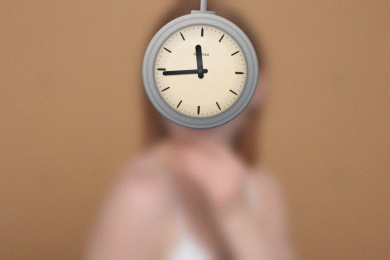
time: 11:44
